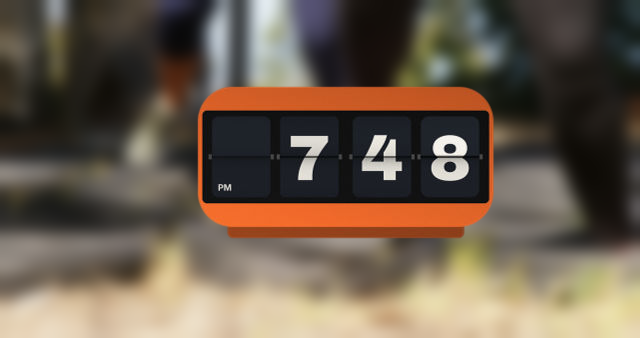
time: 7:48
